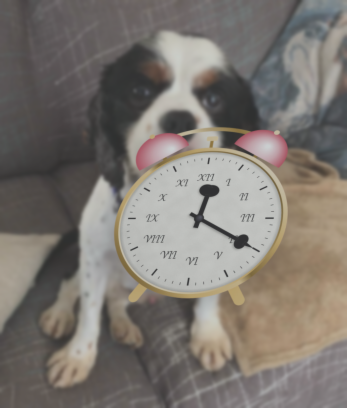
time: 12:20
